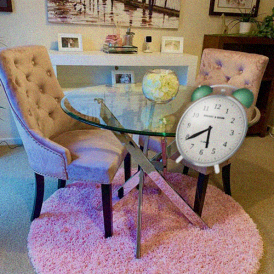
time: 5:39
